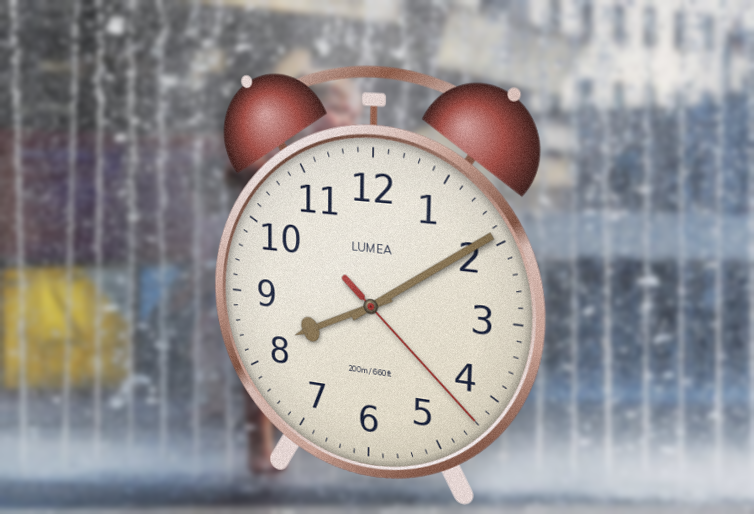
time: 8:09:22
